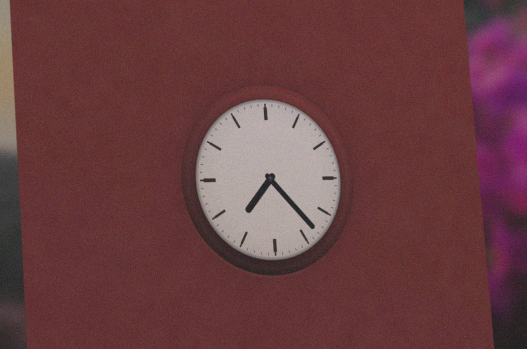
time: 7:23
